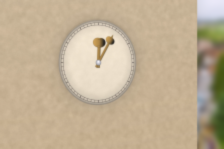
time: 12:05
